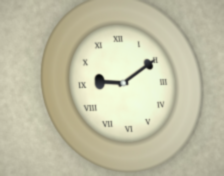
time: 9:10
